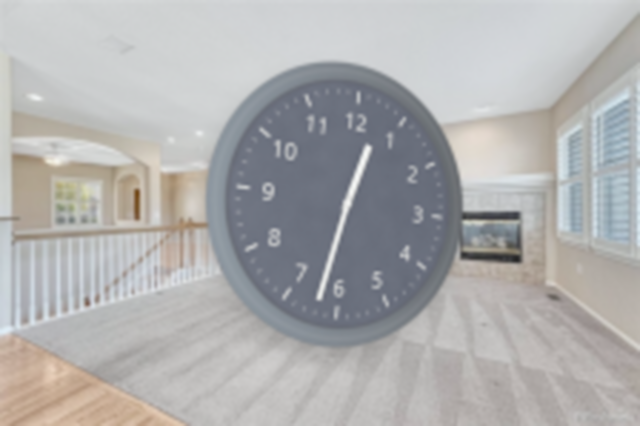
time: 12:32
